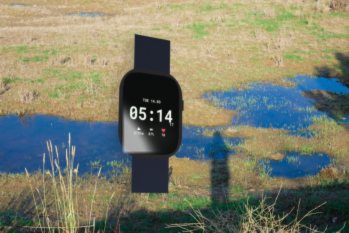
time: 5:14
